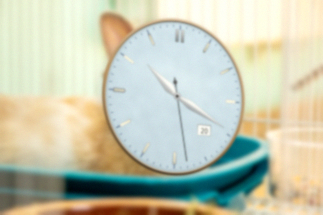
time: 10:19:28
